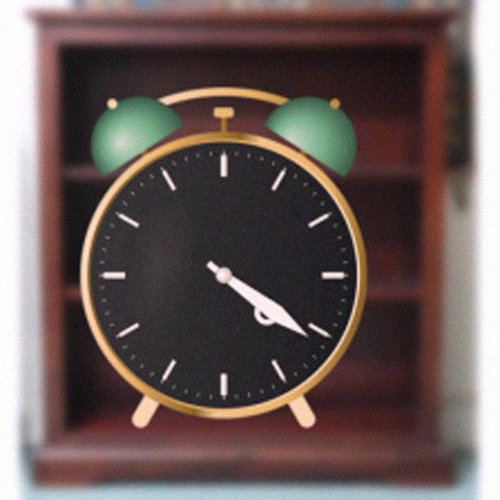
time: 4:21
